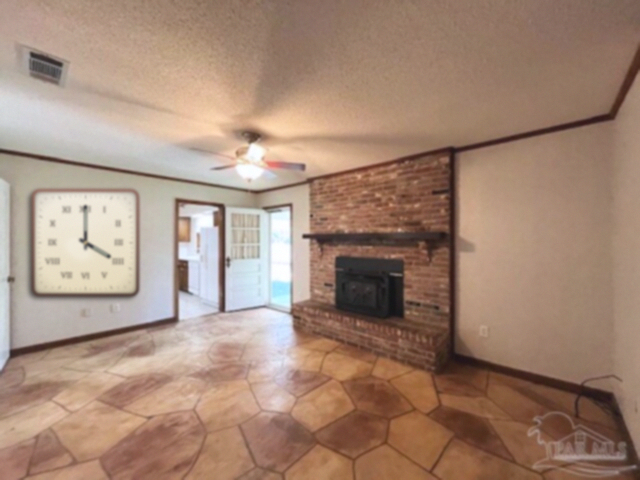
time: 4:00
